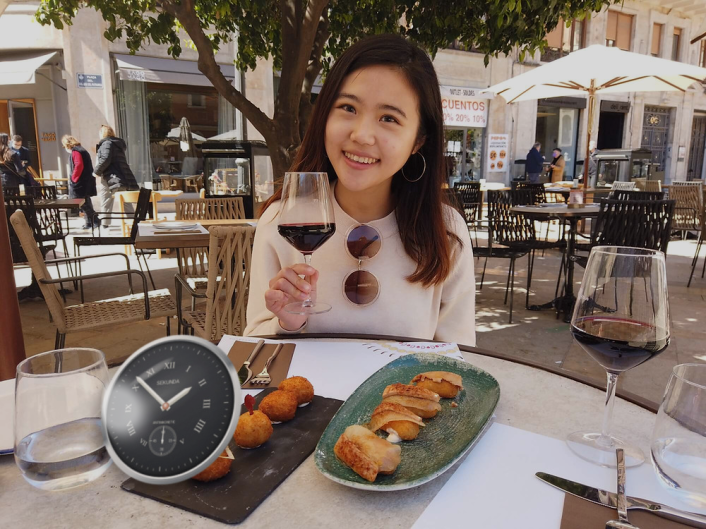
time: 1:52
